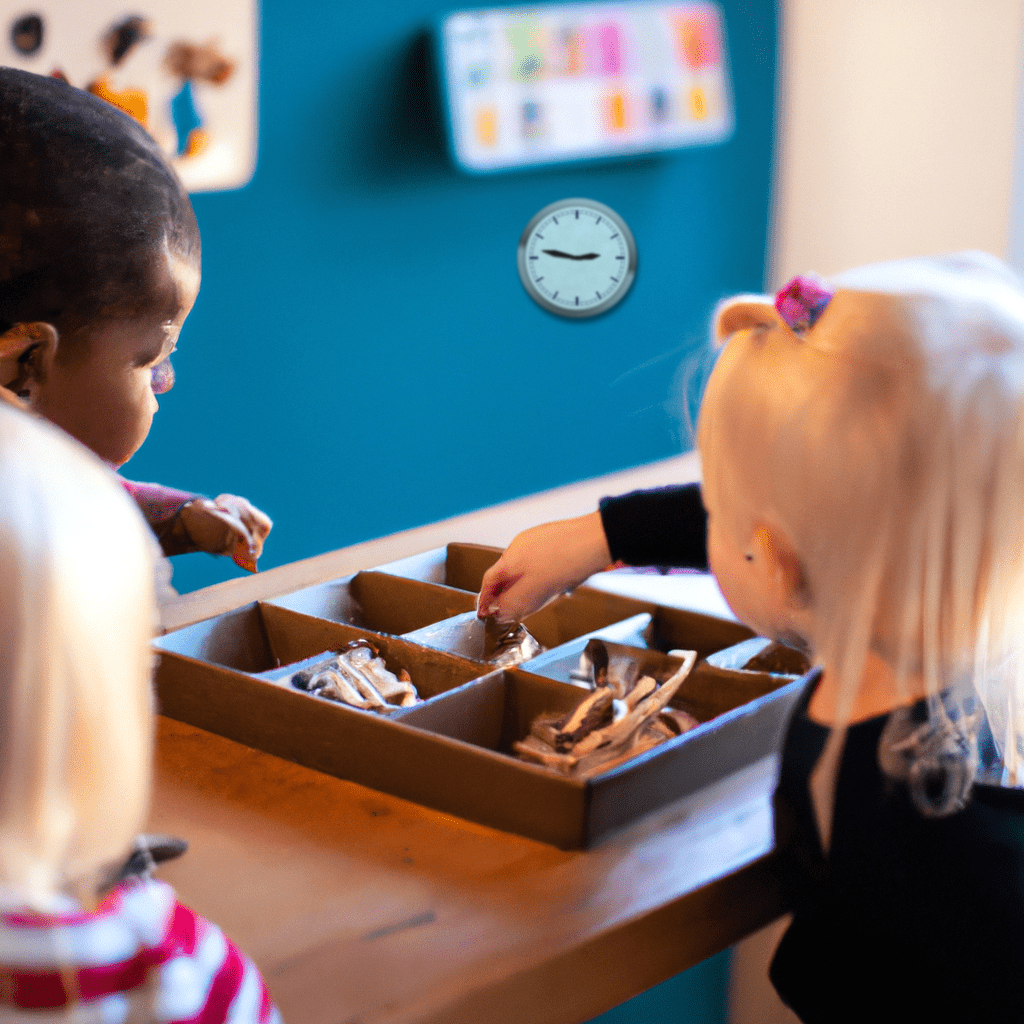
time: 2:47
